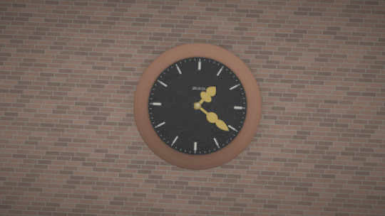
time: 1:21
